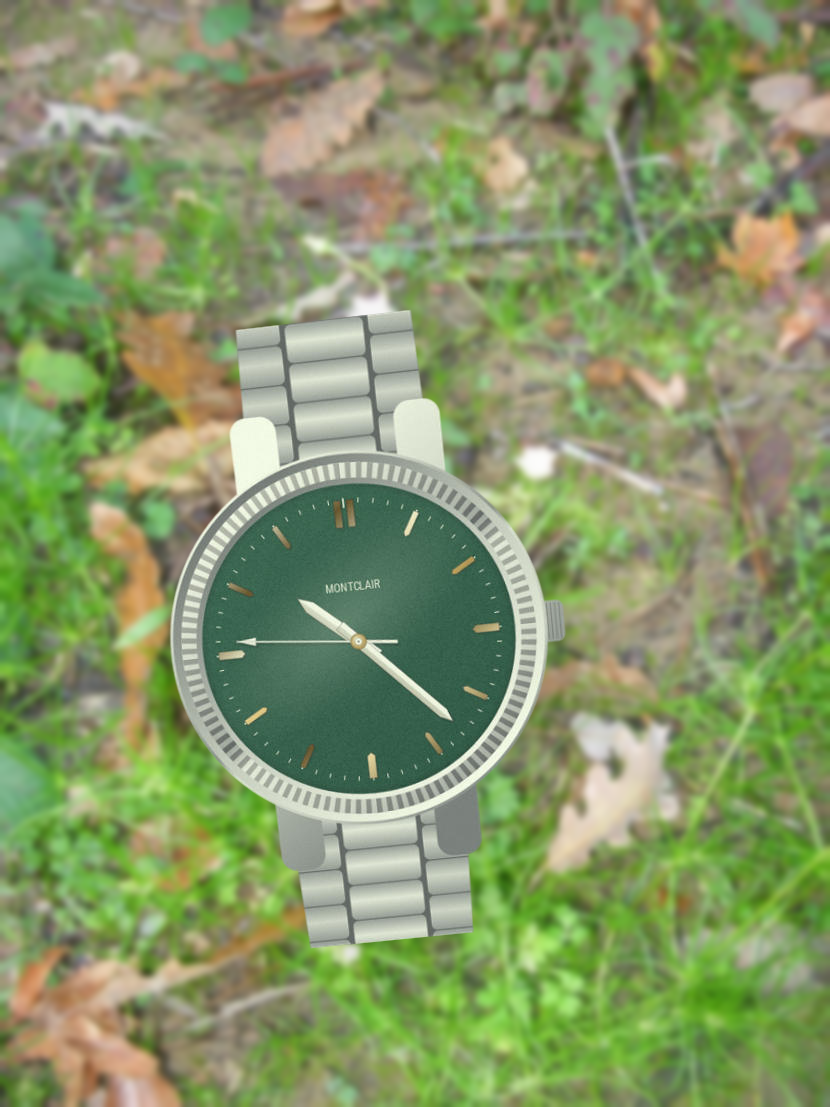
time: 10:22:46
